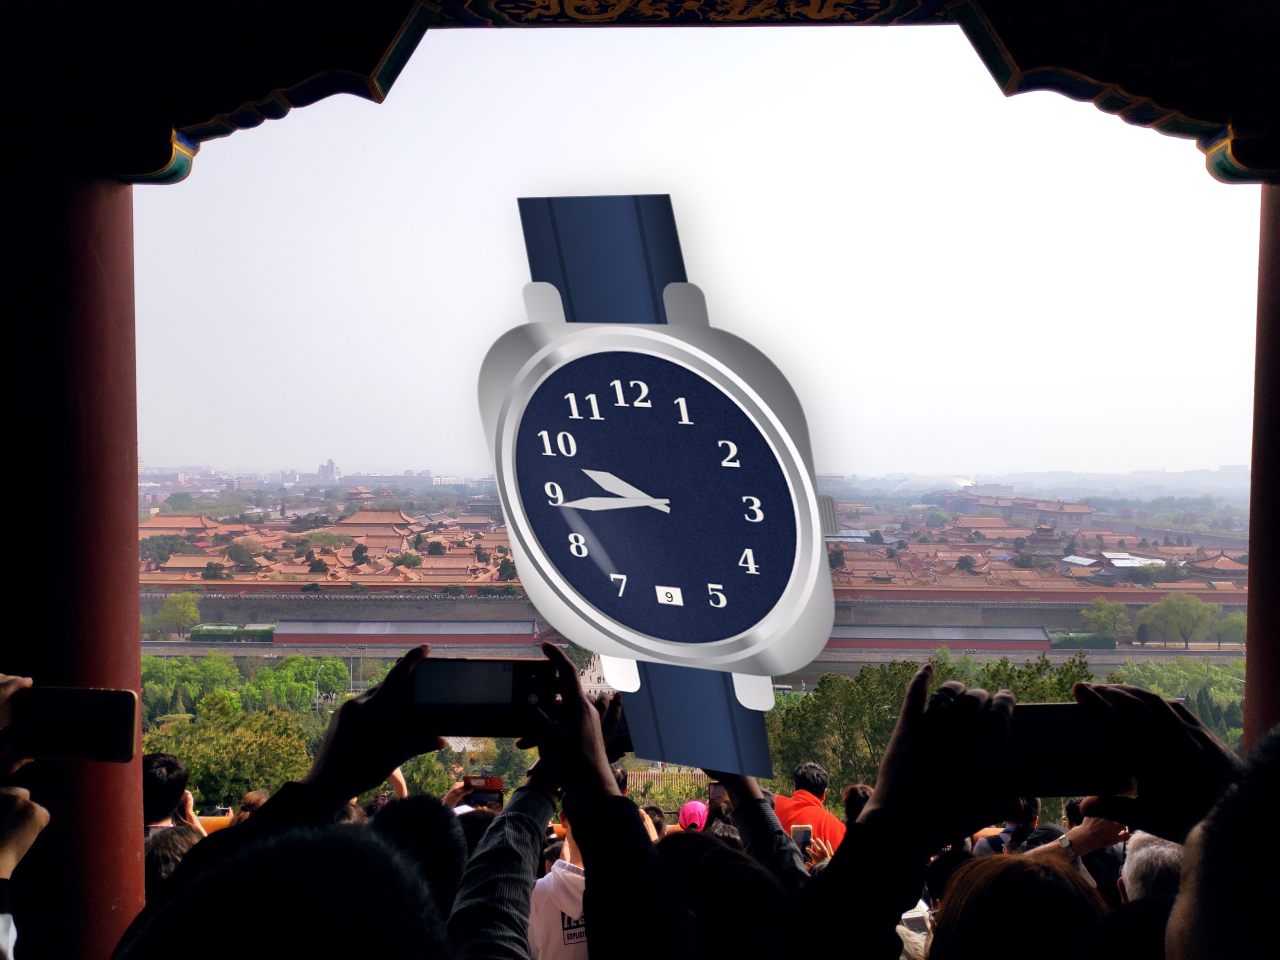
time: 9:44
